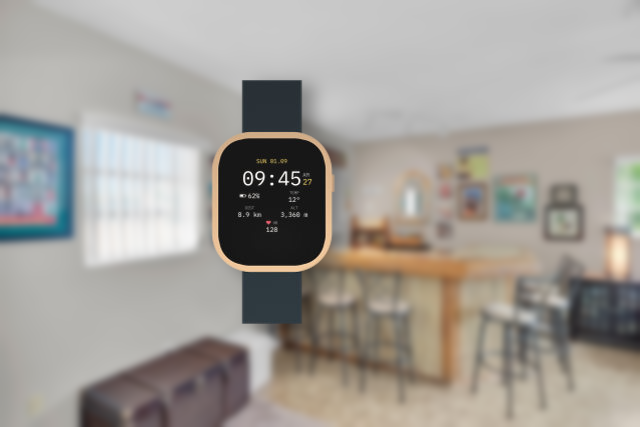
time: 9:45:27
